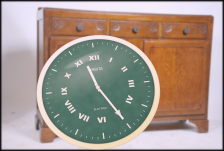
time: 11:25
